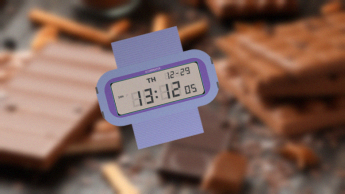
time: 13:12:05
